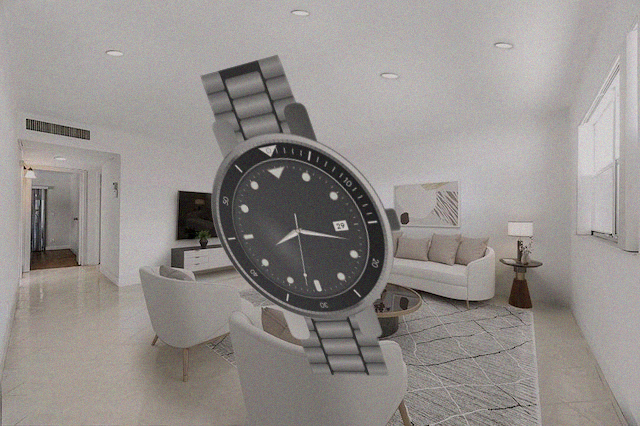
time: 8:17:32
